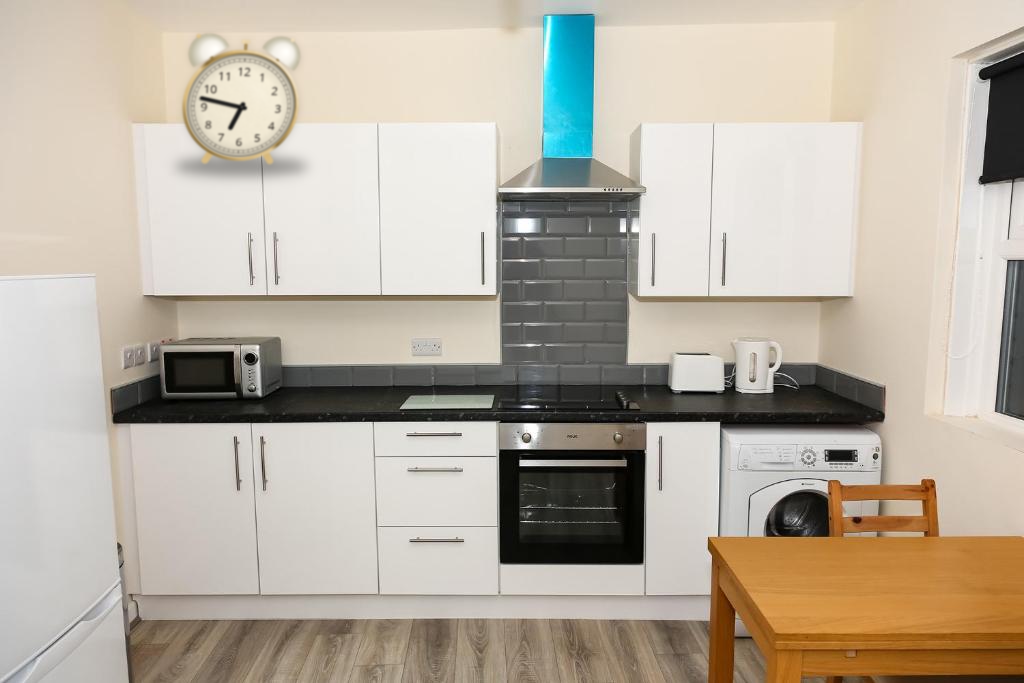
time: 6:47
